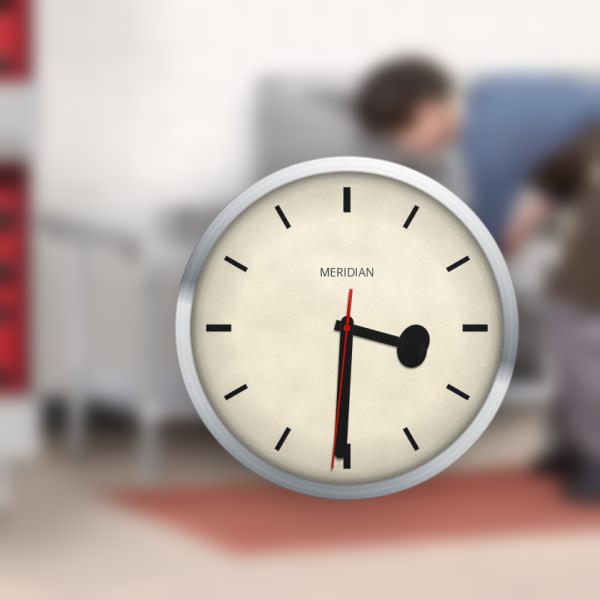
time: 3:30:31
